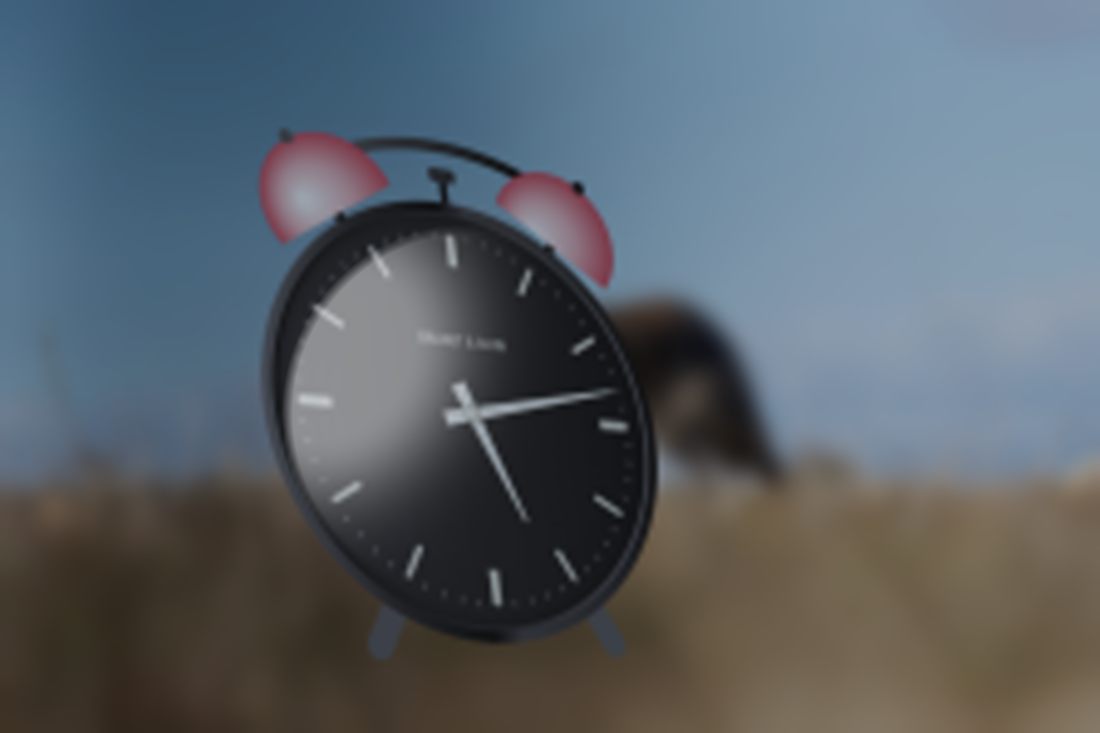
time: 5:13
